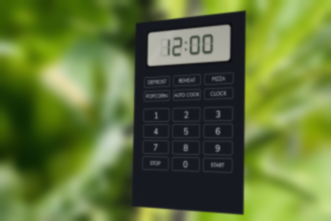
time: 12:00
